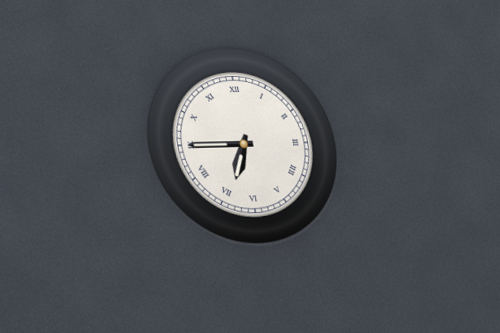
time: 6:45
